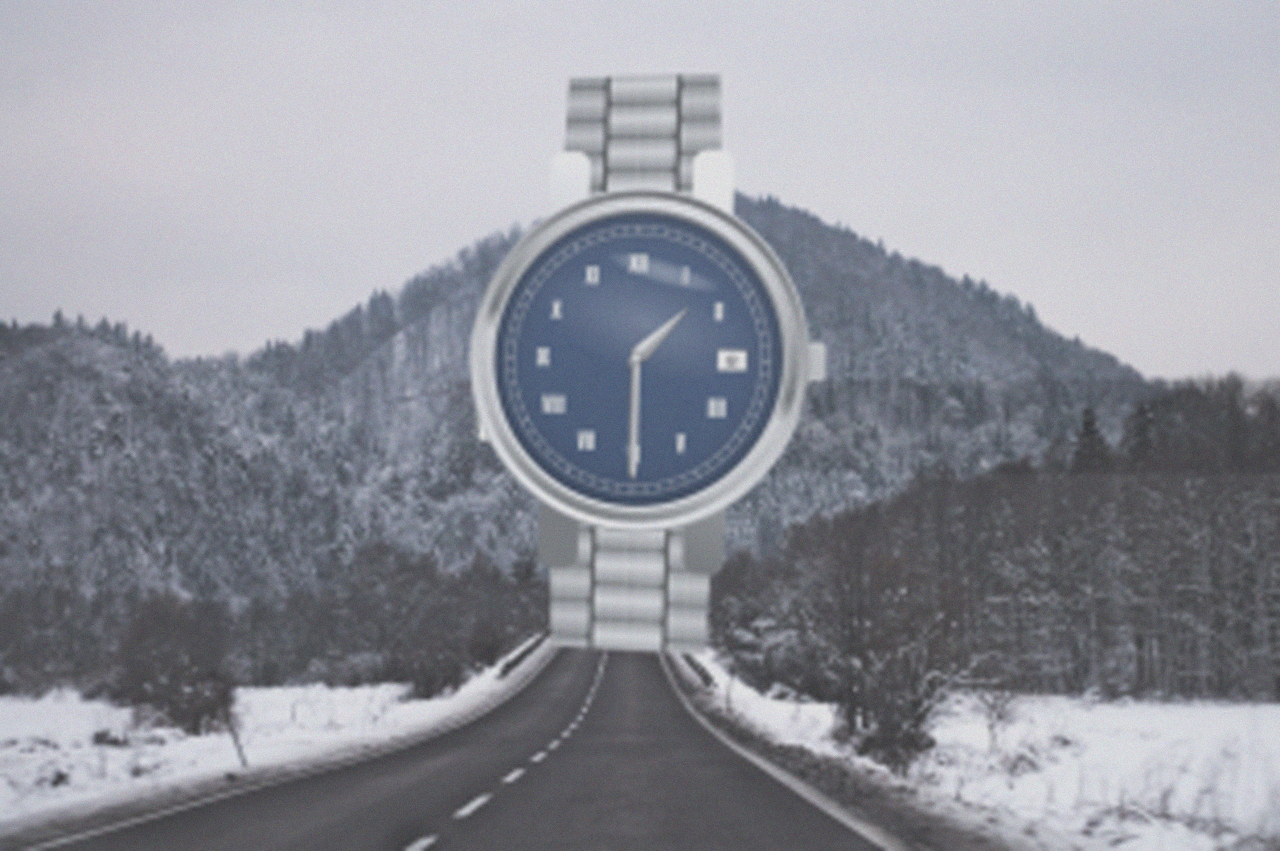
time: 1:30
